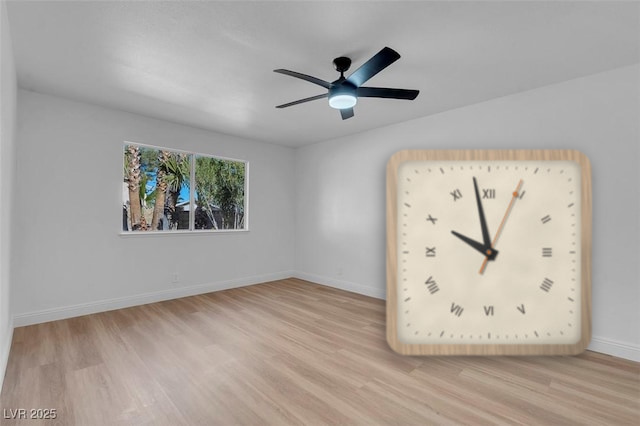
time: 9:58:04
